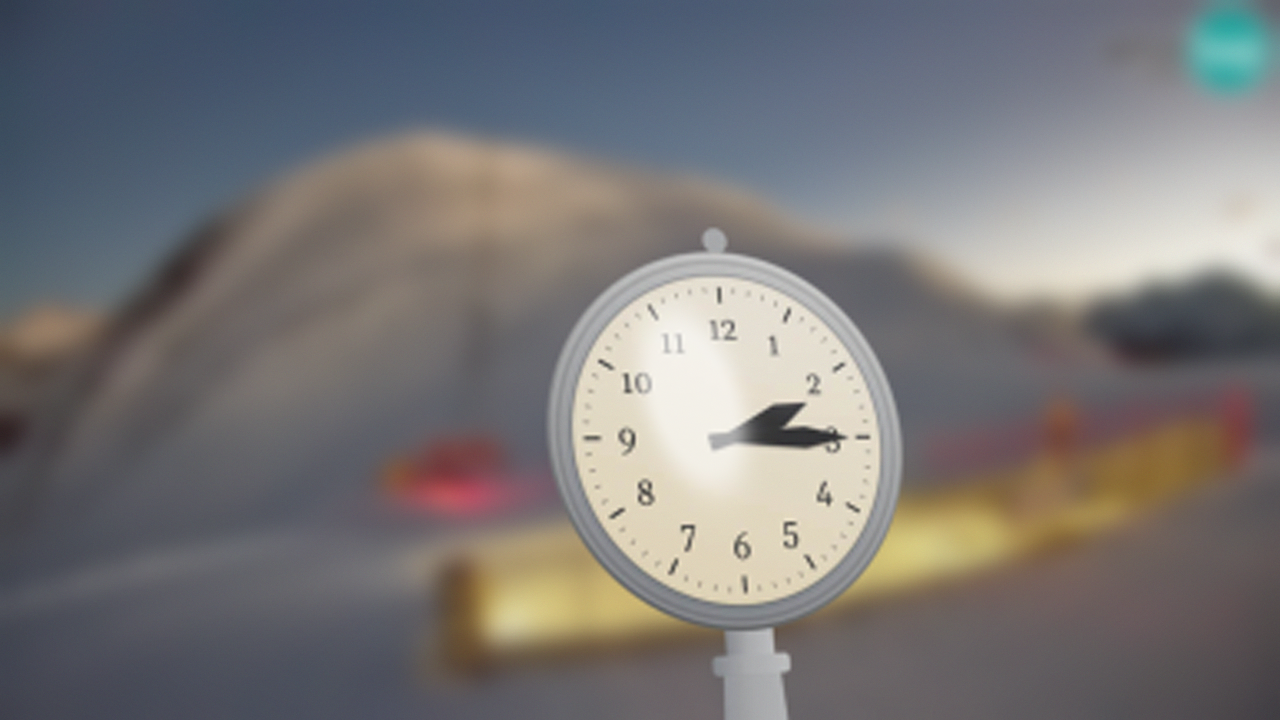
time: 2:15
